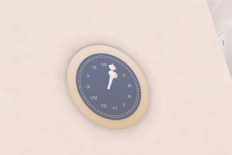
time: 1:04
